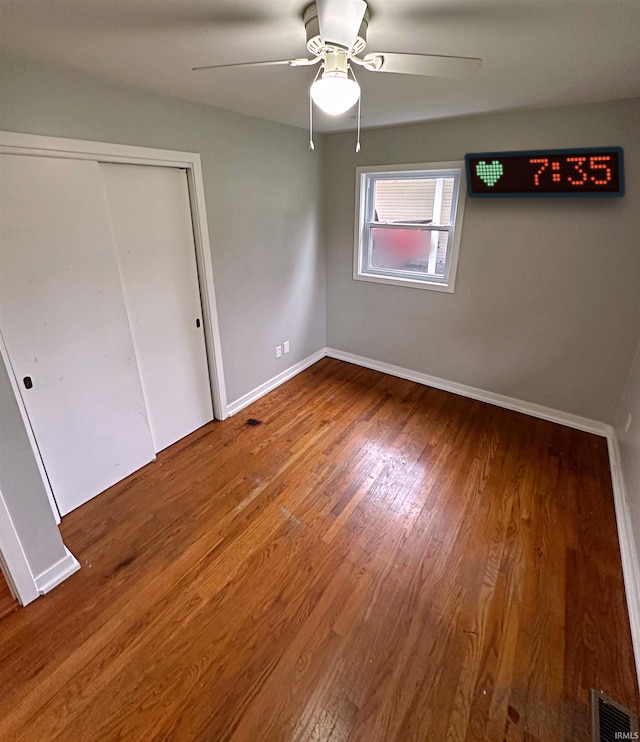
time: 7:35
